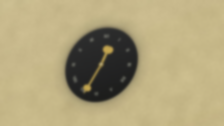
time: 12:34
